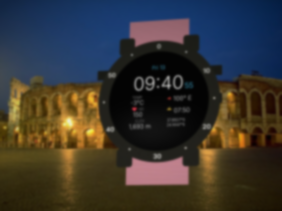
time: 9:40
